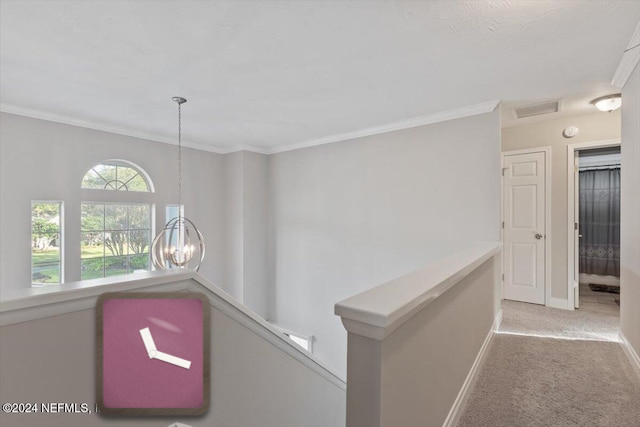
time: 11:18
